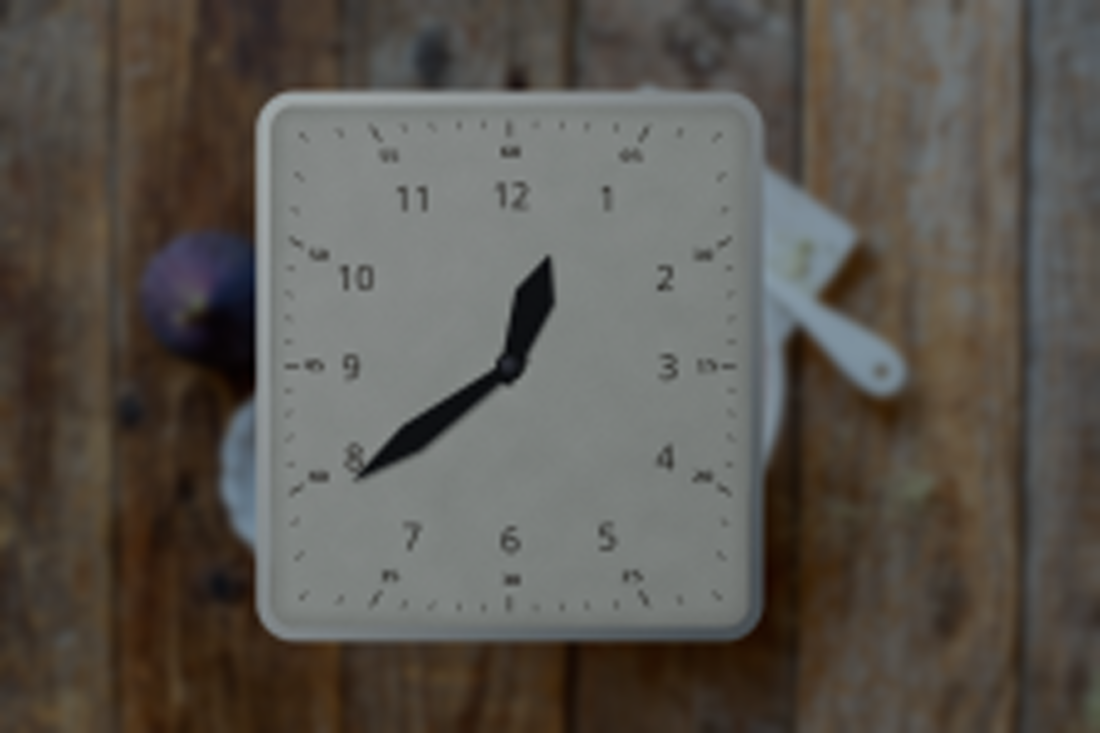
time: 12:39
